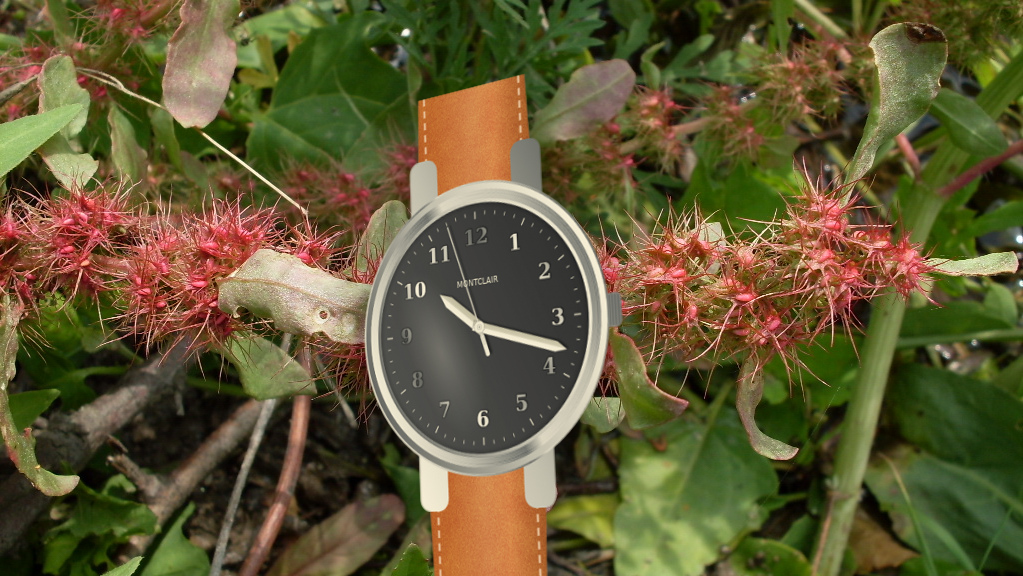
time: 10:17:57
